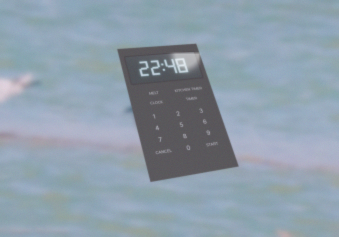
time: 22:48
